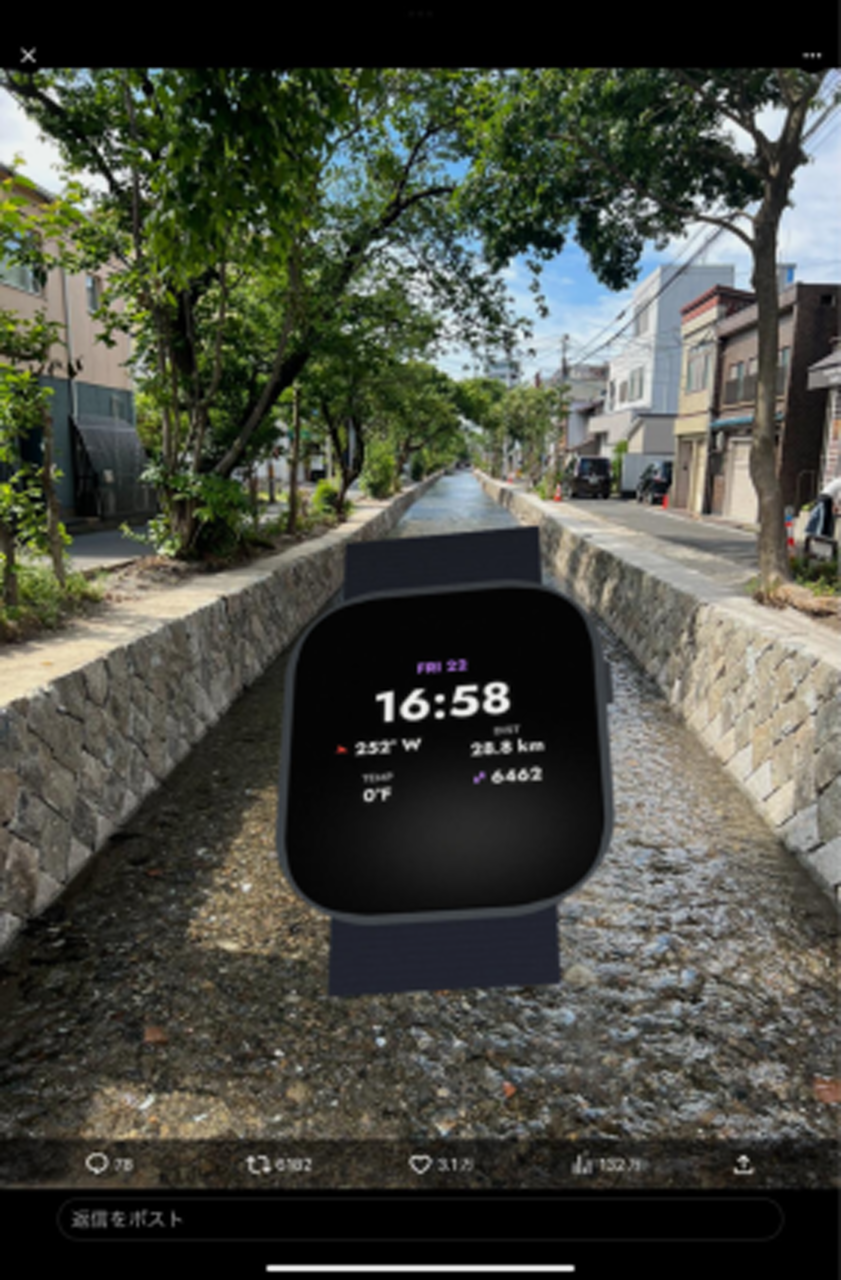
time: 16:58
